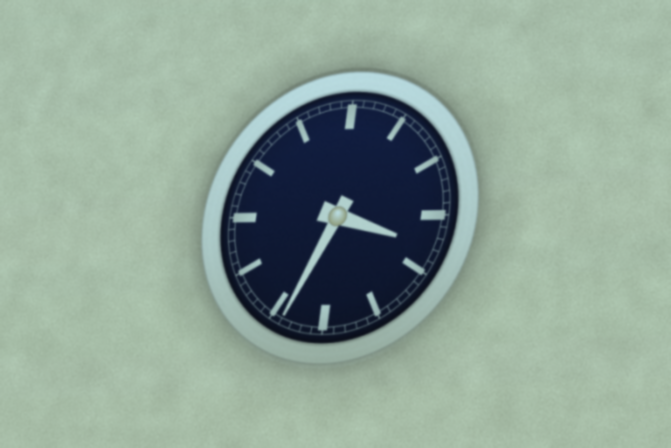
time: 3:34
